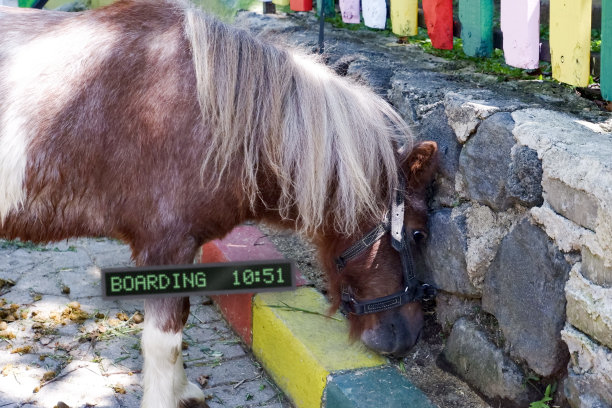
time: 10:51
